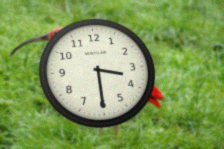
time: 3:30
